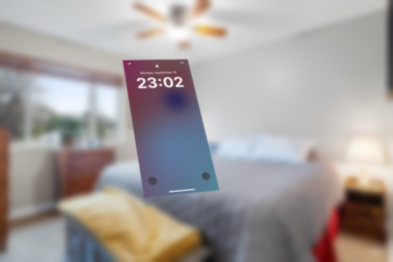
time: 23:02
